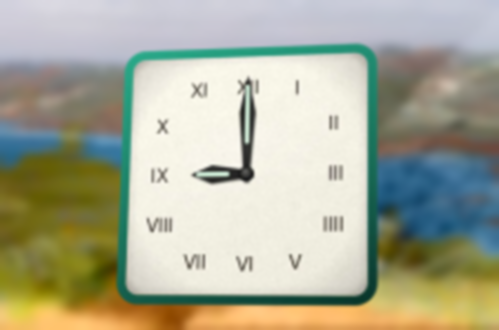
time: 9:00
